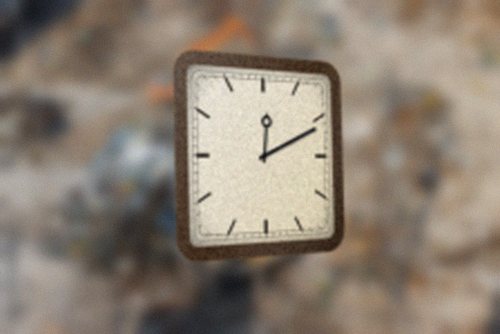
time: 12:11
